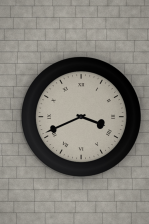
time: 3:41
